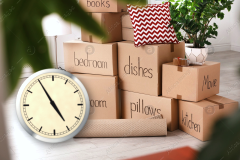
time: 4:55
